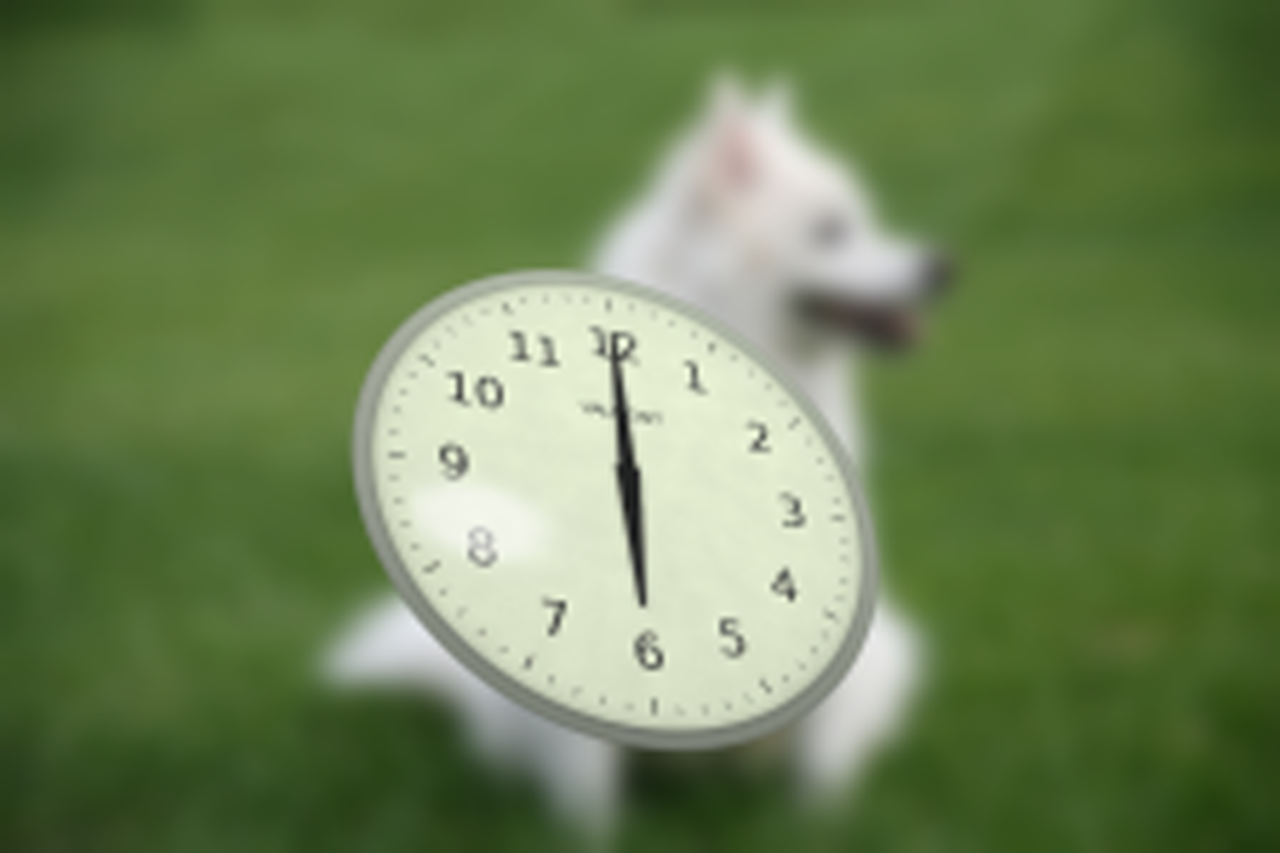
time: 6:00
